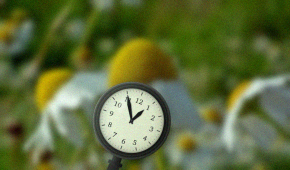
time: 12:55
